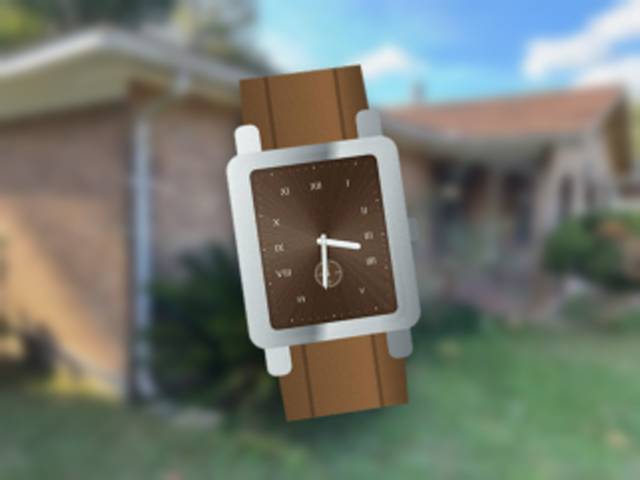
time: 3:31
